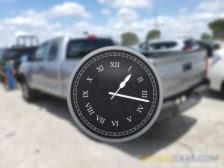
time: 1:17
